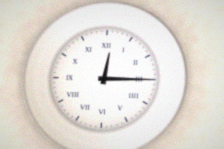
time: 12:15
